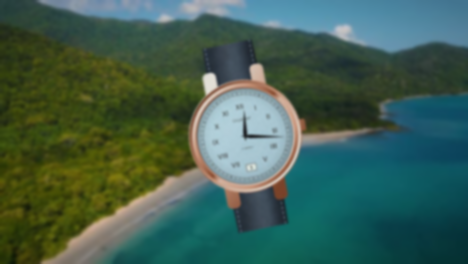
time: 12:17
